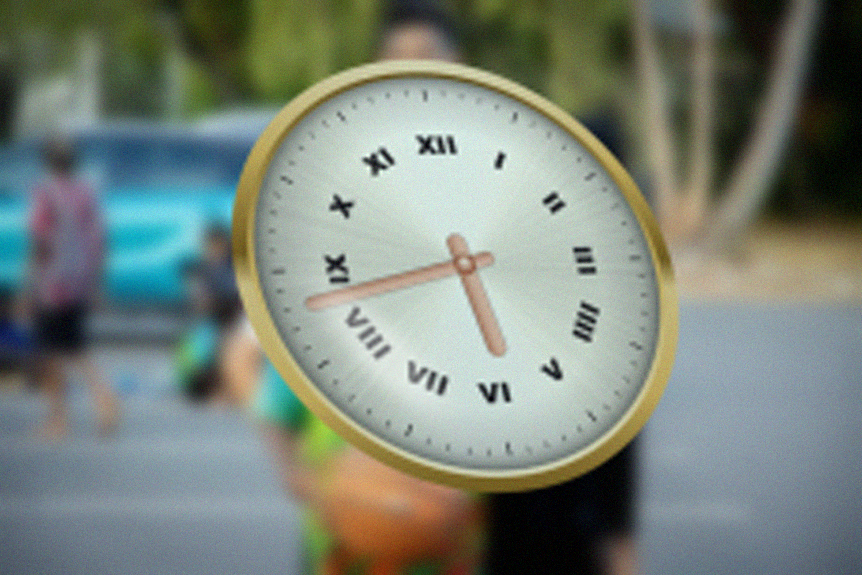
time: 5:43
